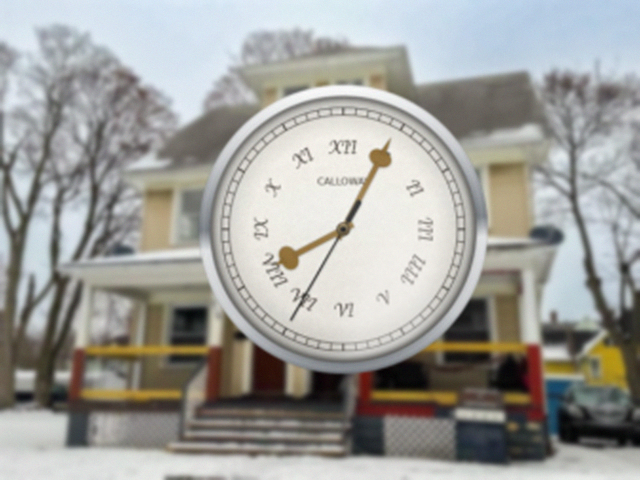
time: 8:04:35
